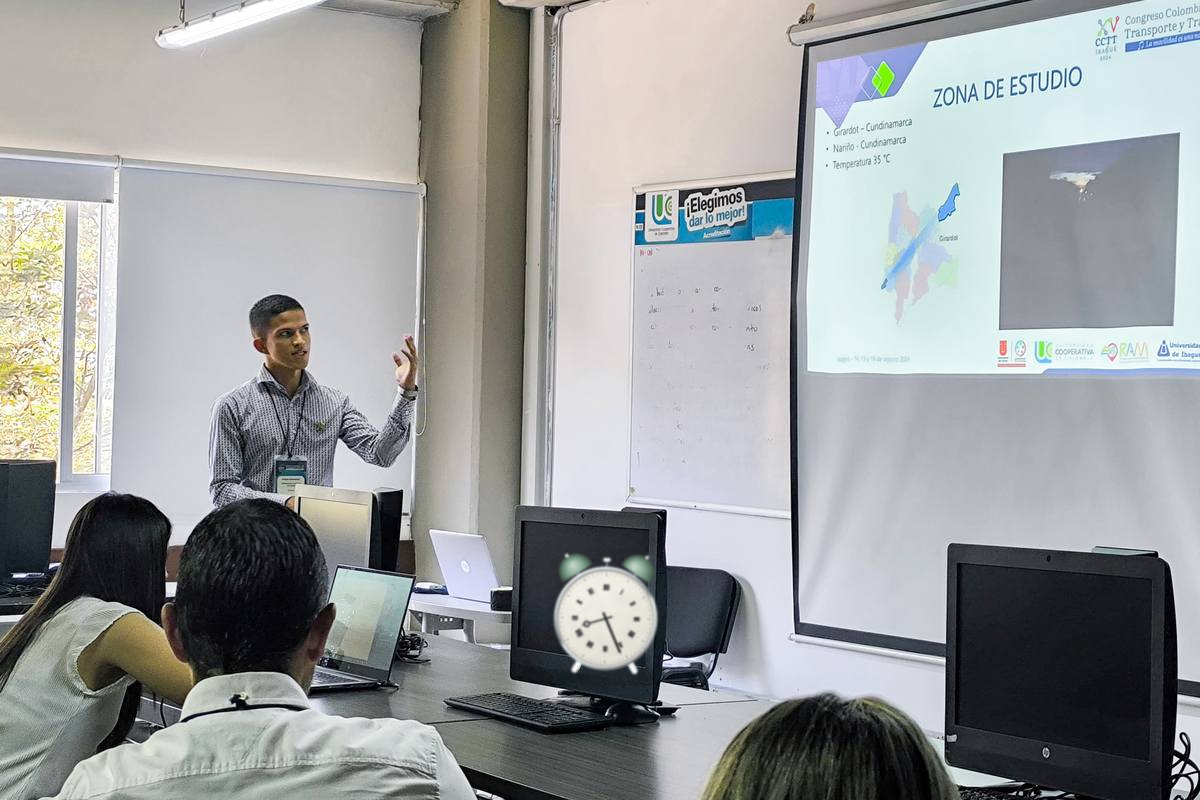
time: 8:26
